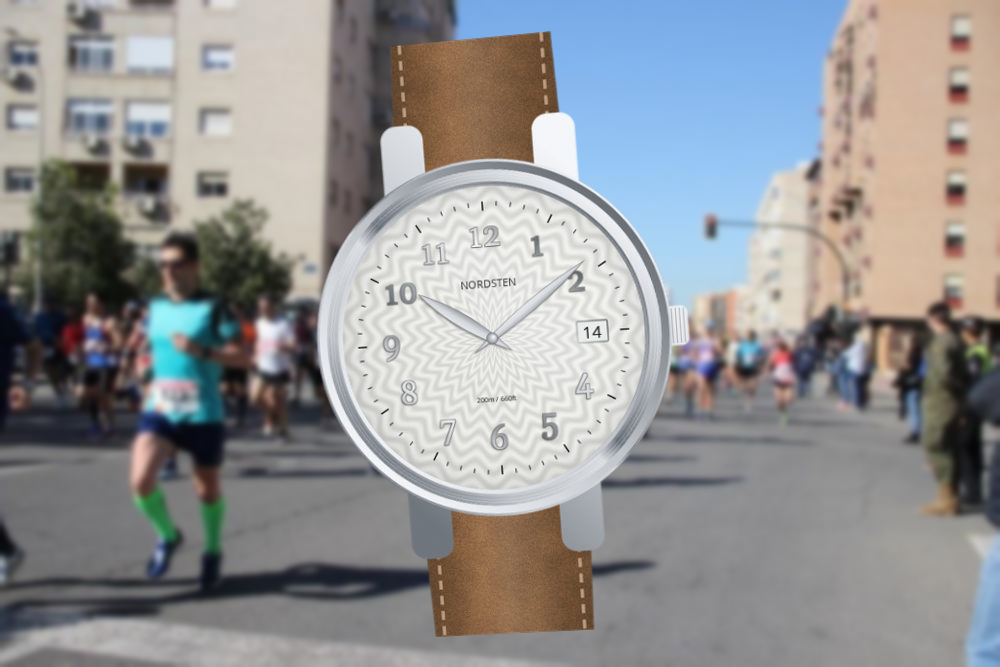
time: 10:09
